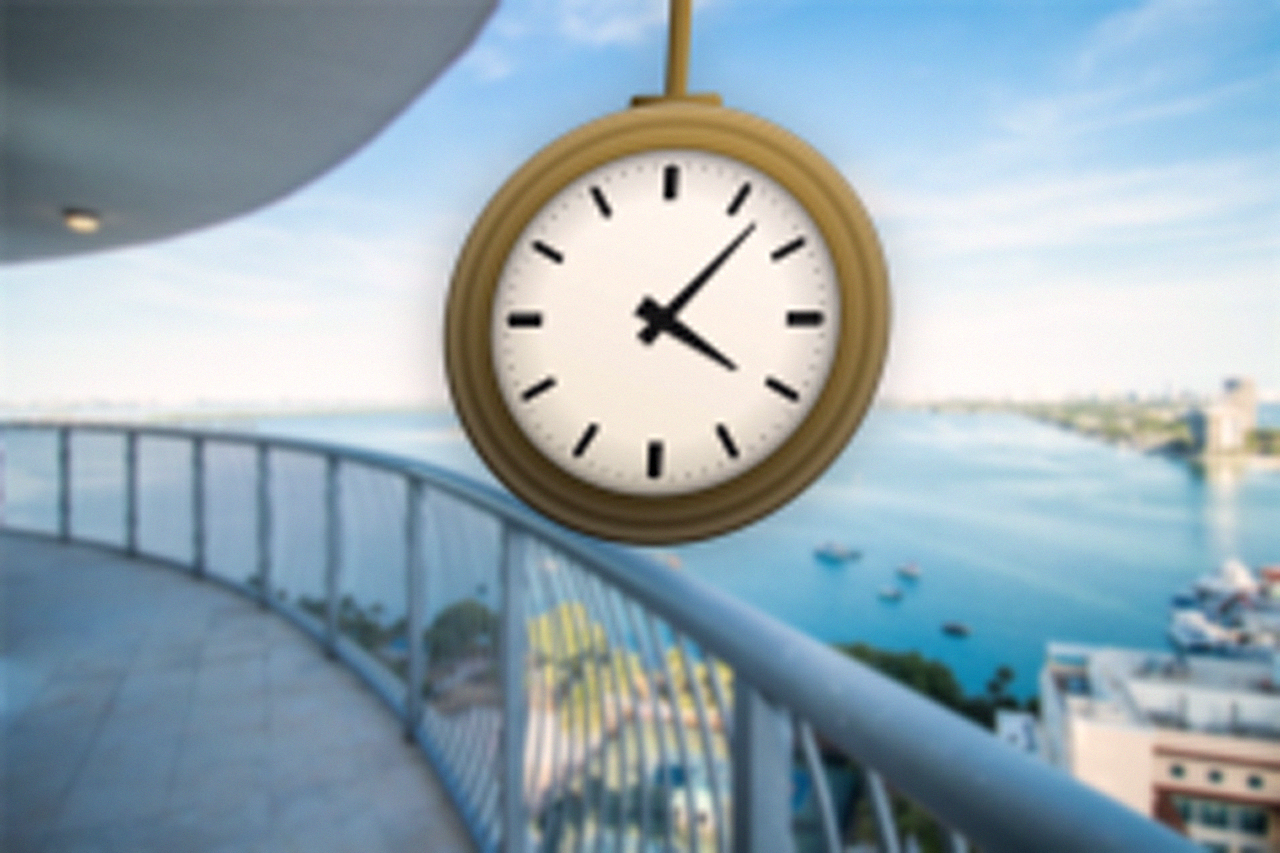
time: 4:07
